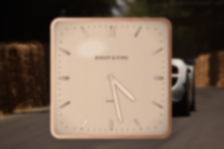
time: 4:28
